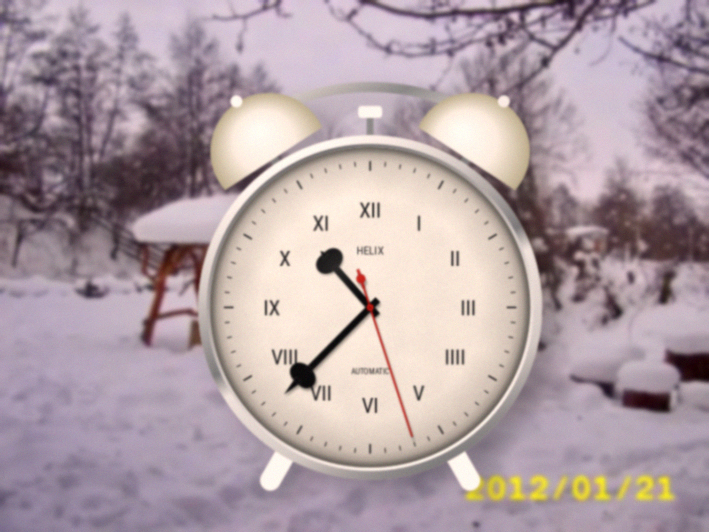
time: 10:37:27
